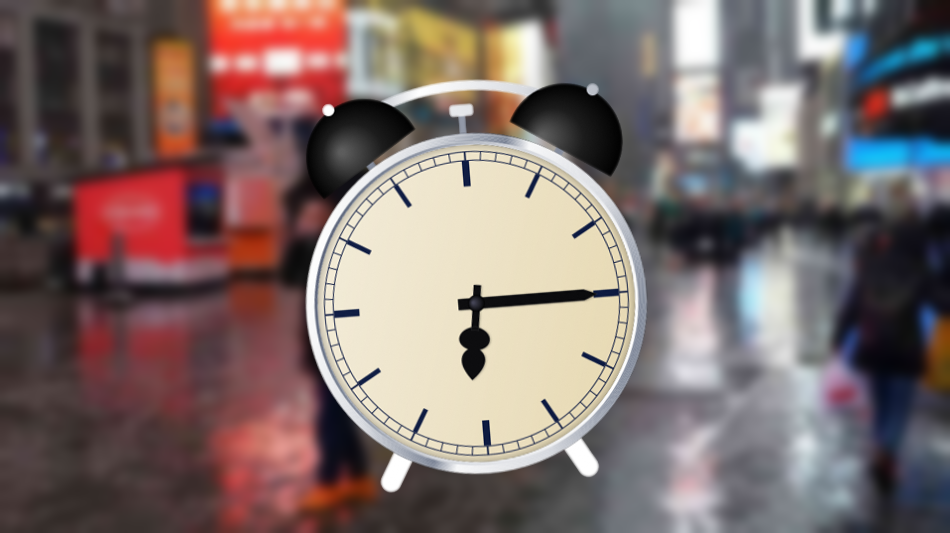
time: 6:15
